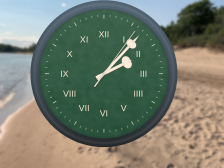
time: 2:07:06
